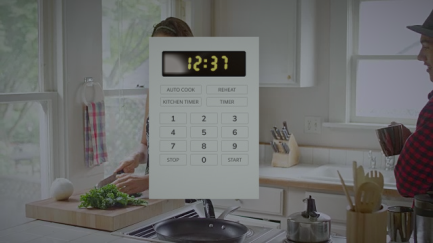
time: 12:37
